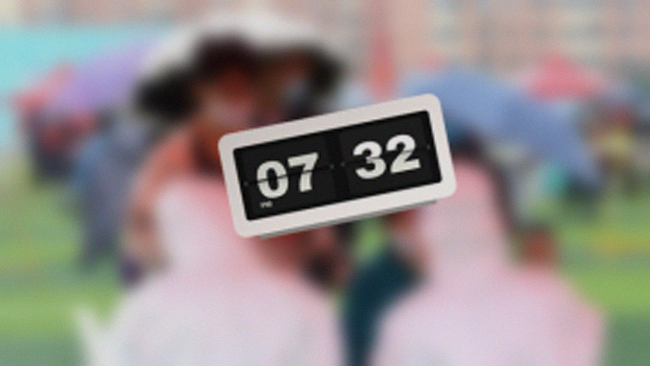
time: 7:32
